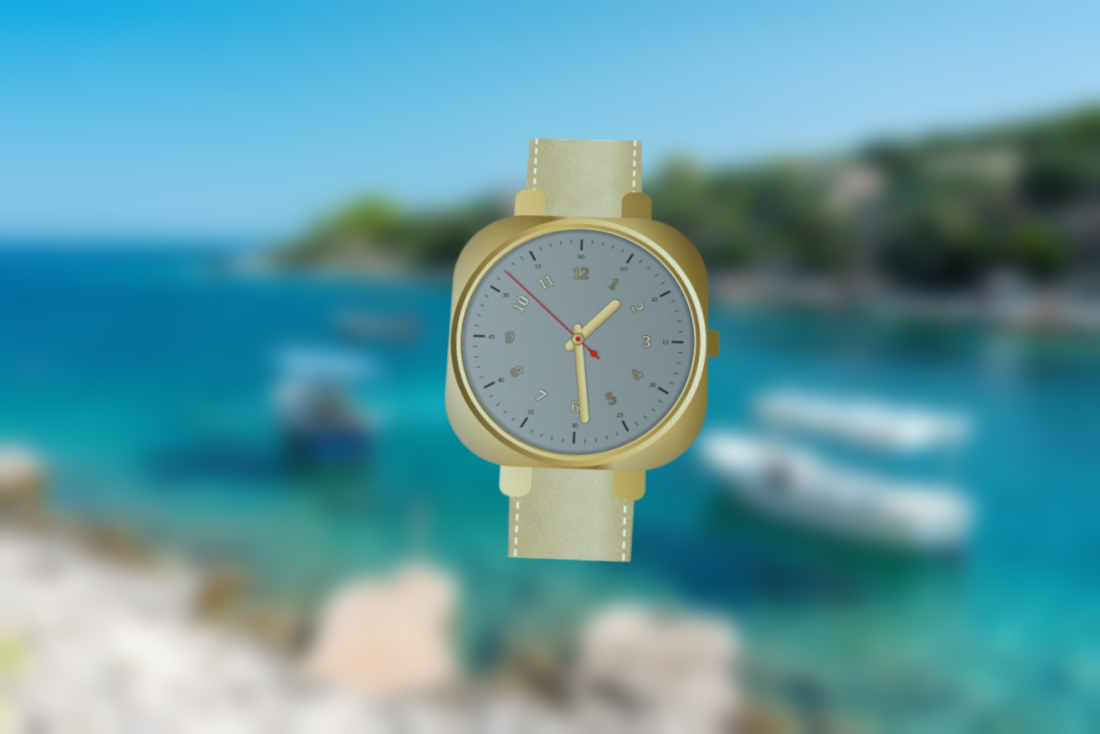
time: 1:28:52
